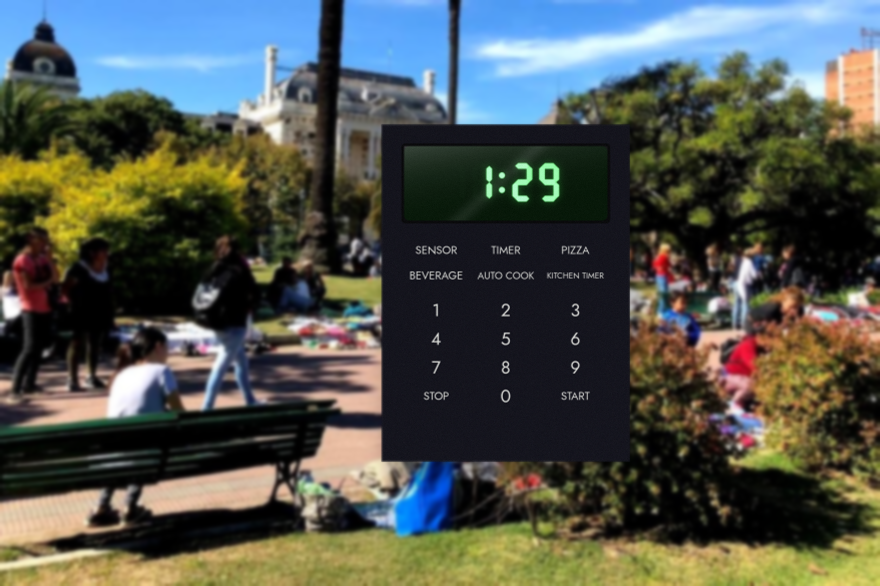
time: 1:29
